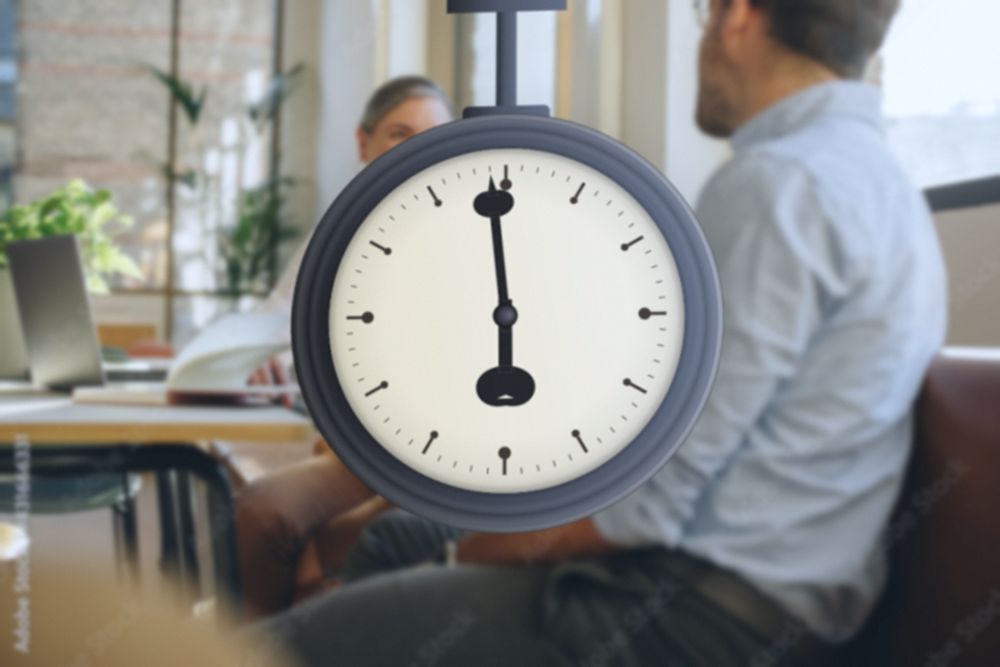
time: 5:59
